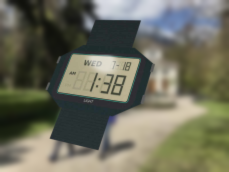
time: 1:38
